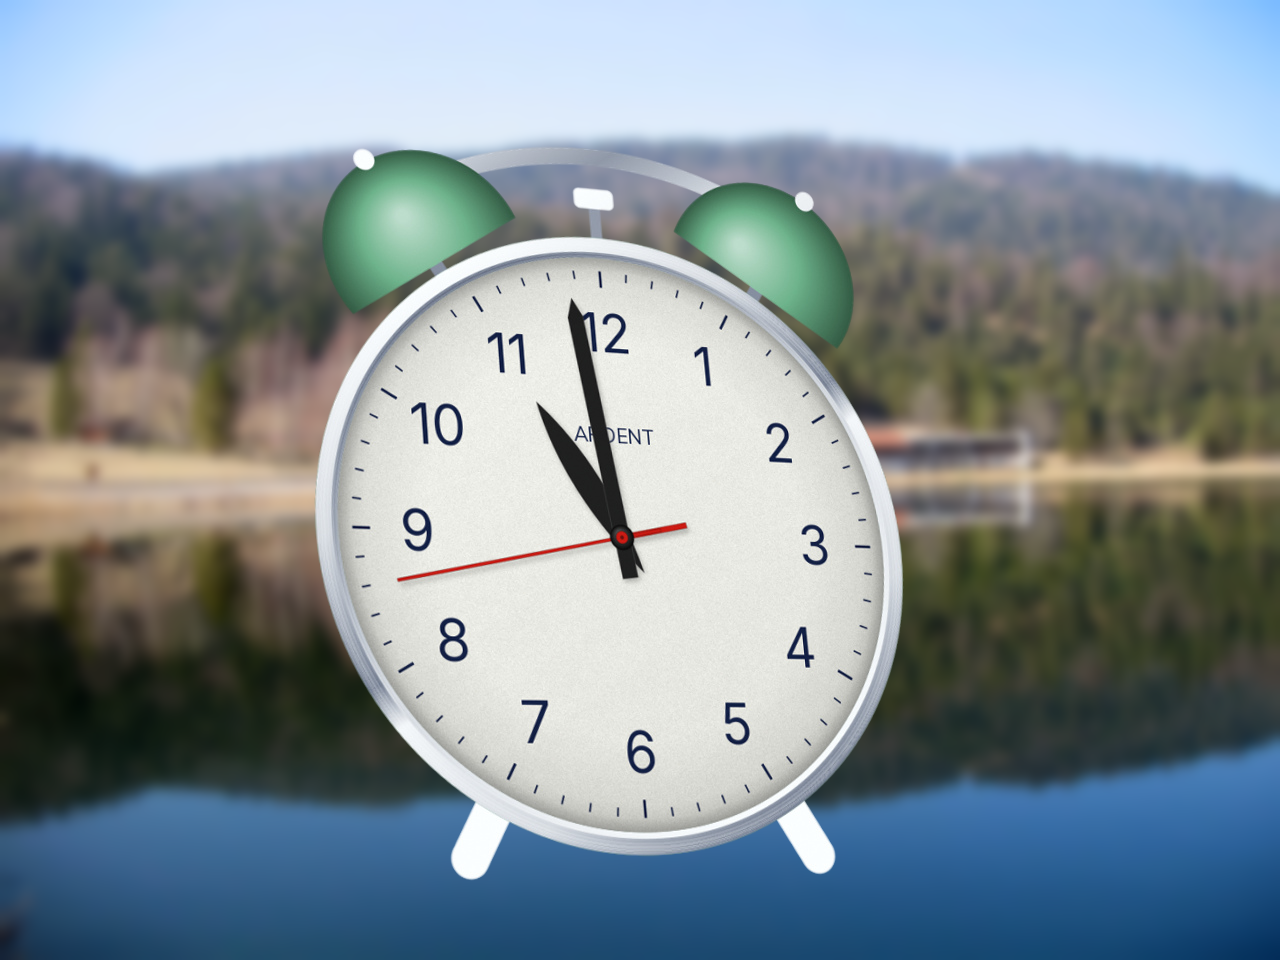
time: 10:58:43
